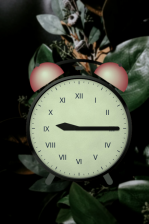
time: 9:15
